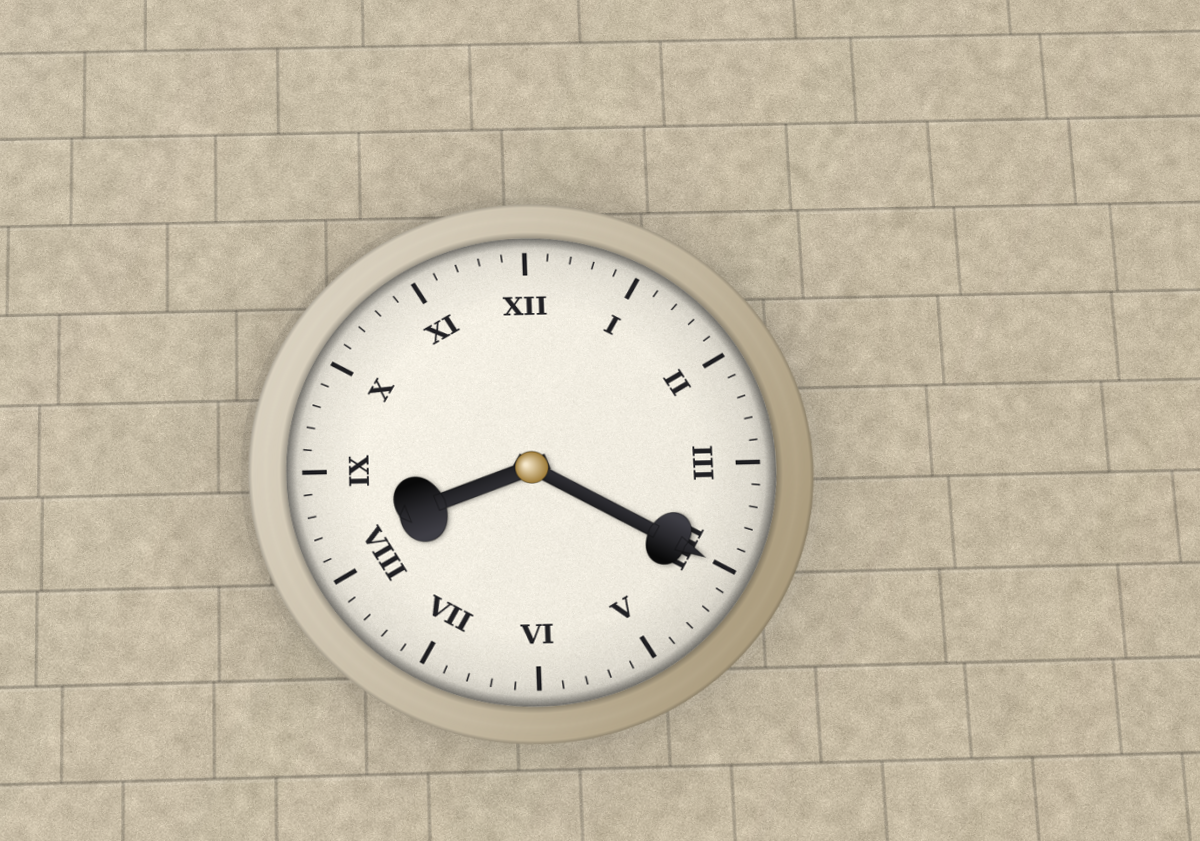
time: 8:20
